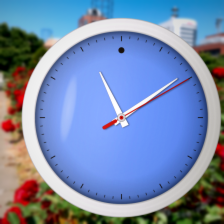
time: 11:09:10
